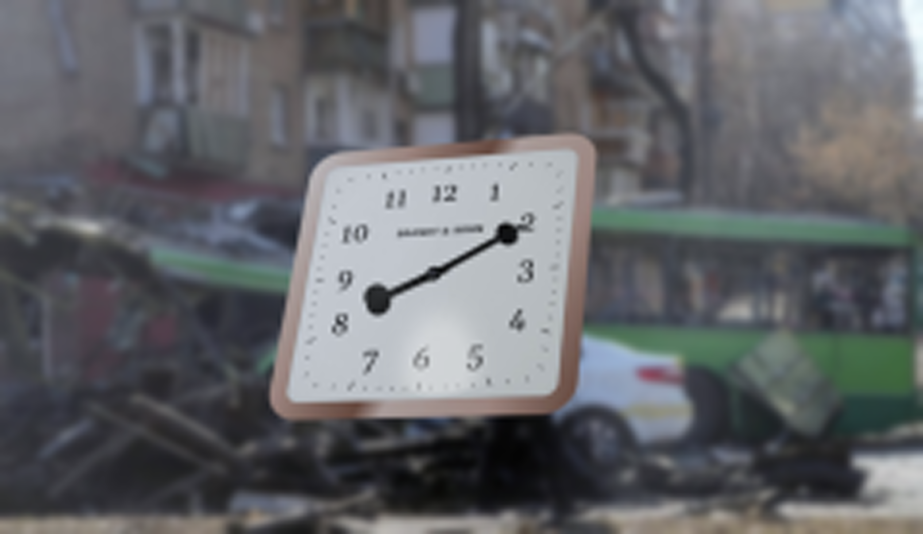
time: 8:10
